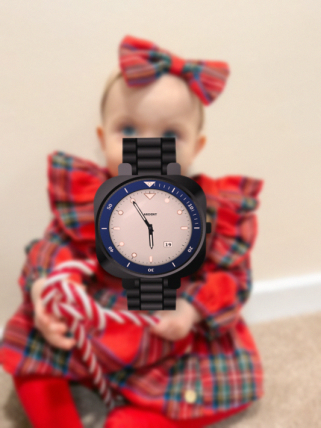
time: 5:55
